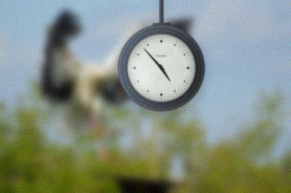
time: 4:53
